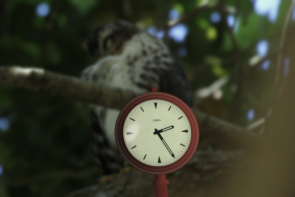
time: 2:25
